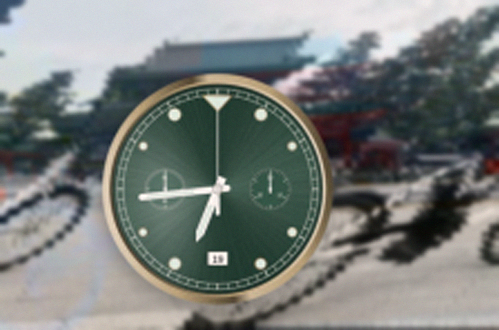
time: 6:44
